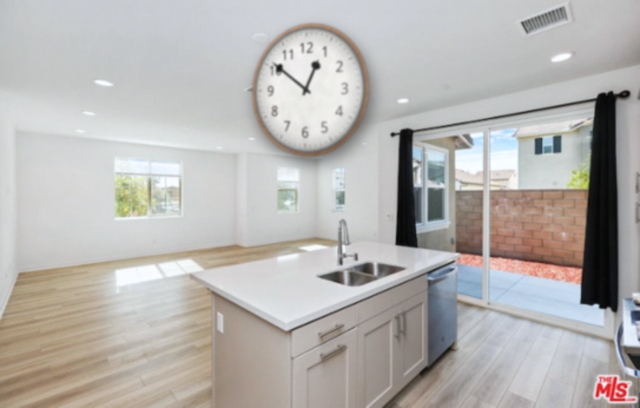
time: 12:51
